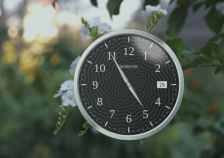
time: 4:55
